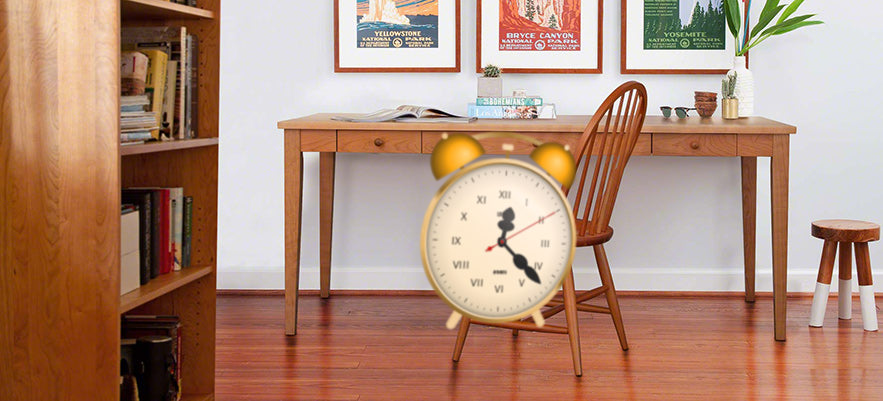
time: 12:22:10
